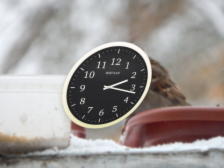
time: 2:17
